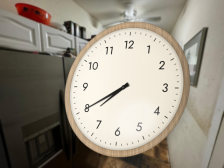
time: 7:40
